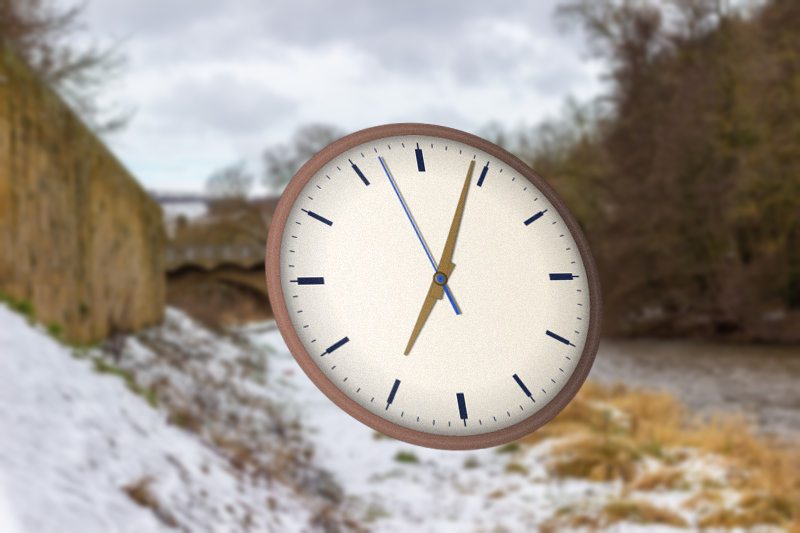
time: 7:03:57
